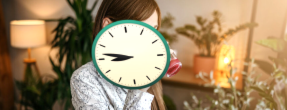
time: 8:47
